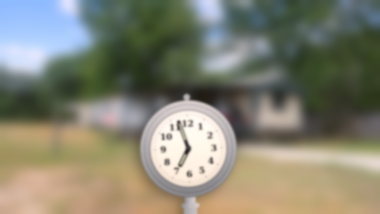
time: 6:57
